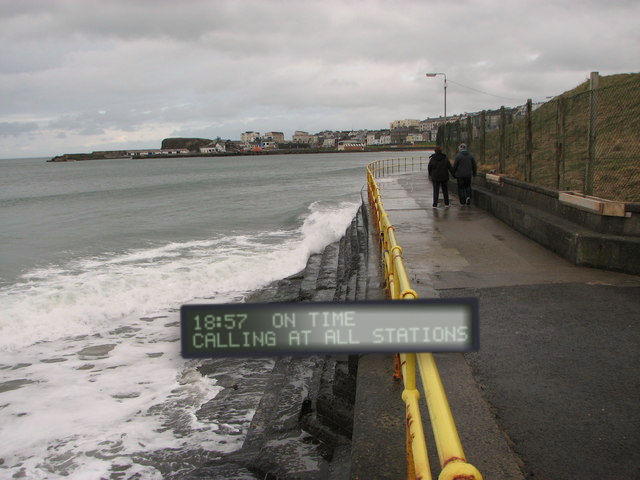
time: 18:57
